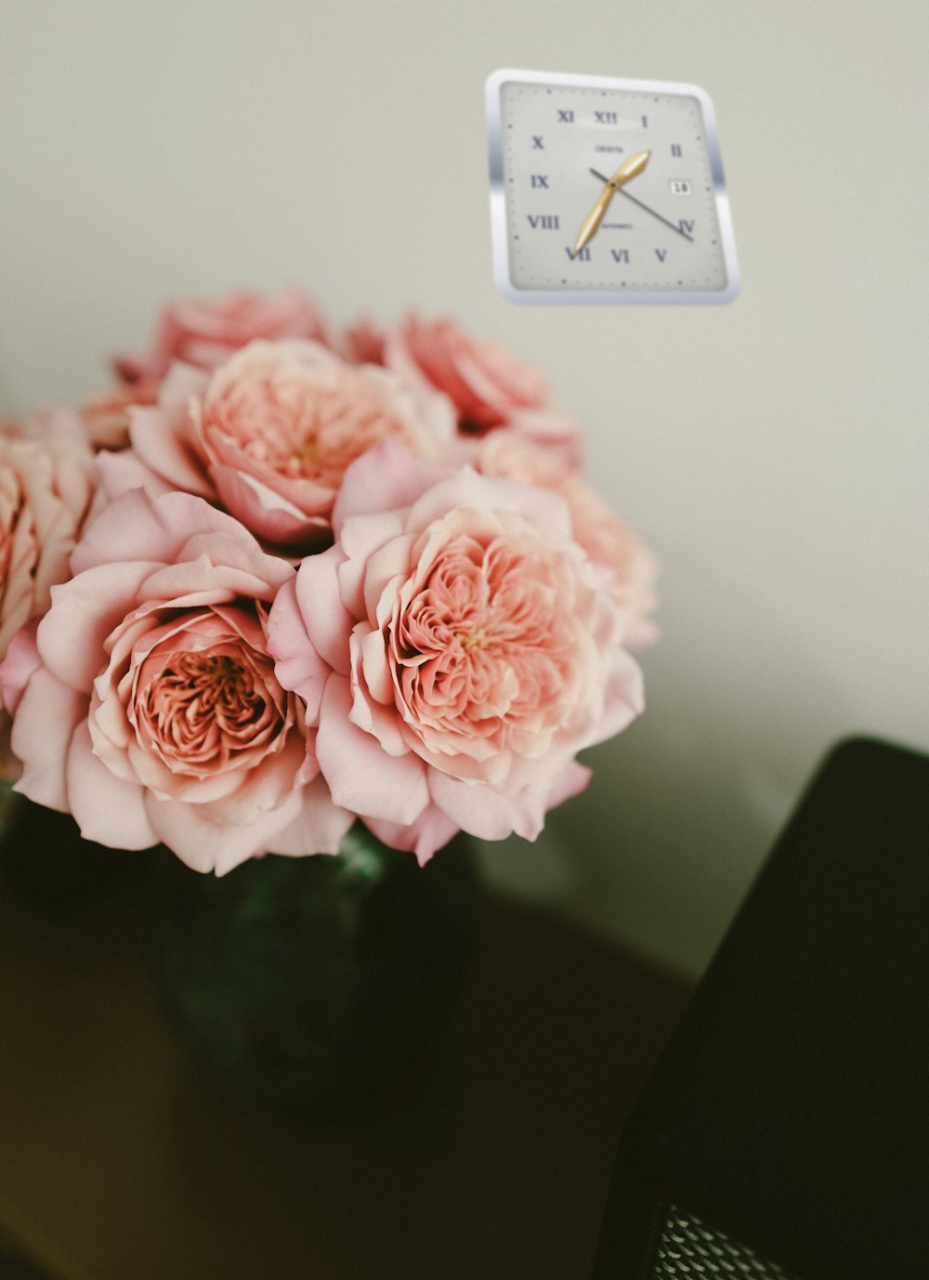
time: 1:35:21
